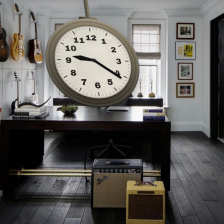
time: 9:21
